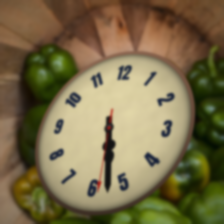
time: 5:27:29
